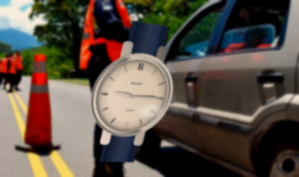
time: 9:15
